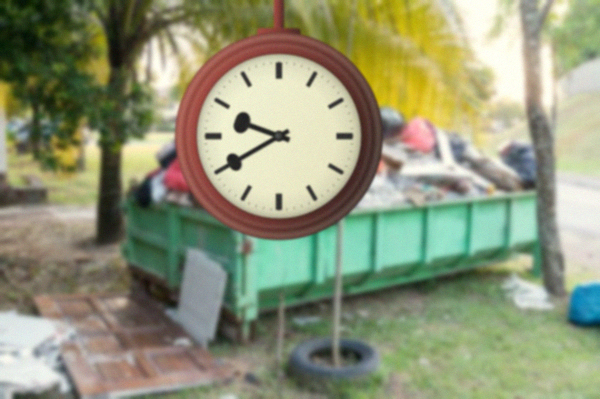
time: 9:40
